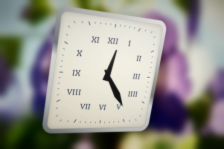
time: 12:24
